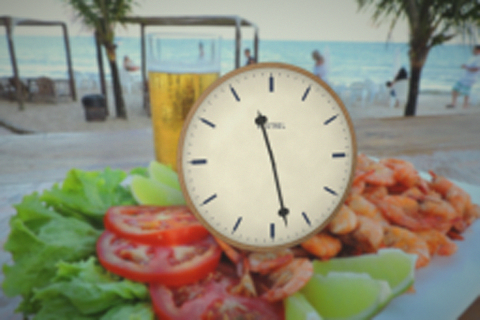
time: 11:28
